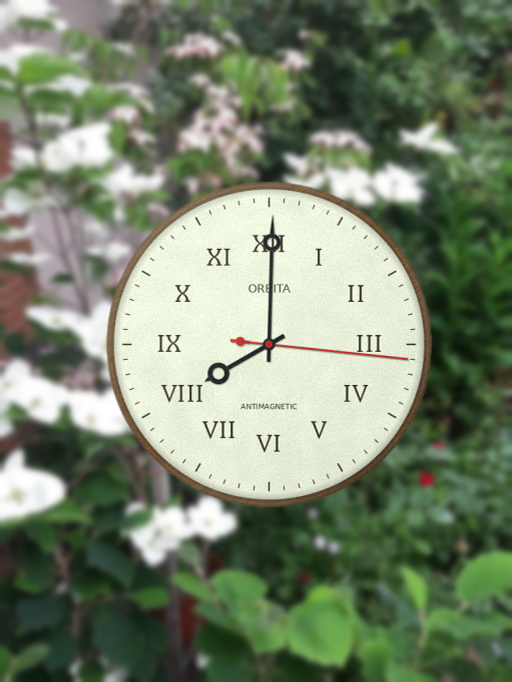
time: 8:00:16
